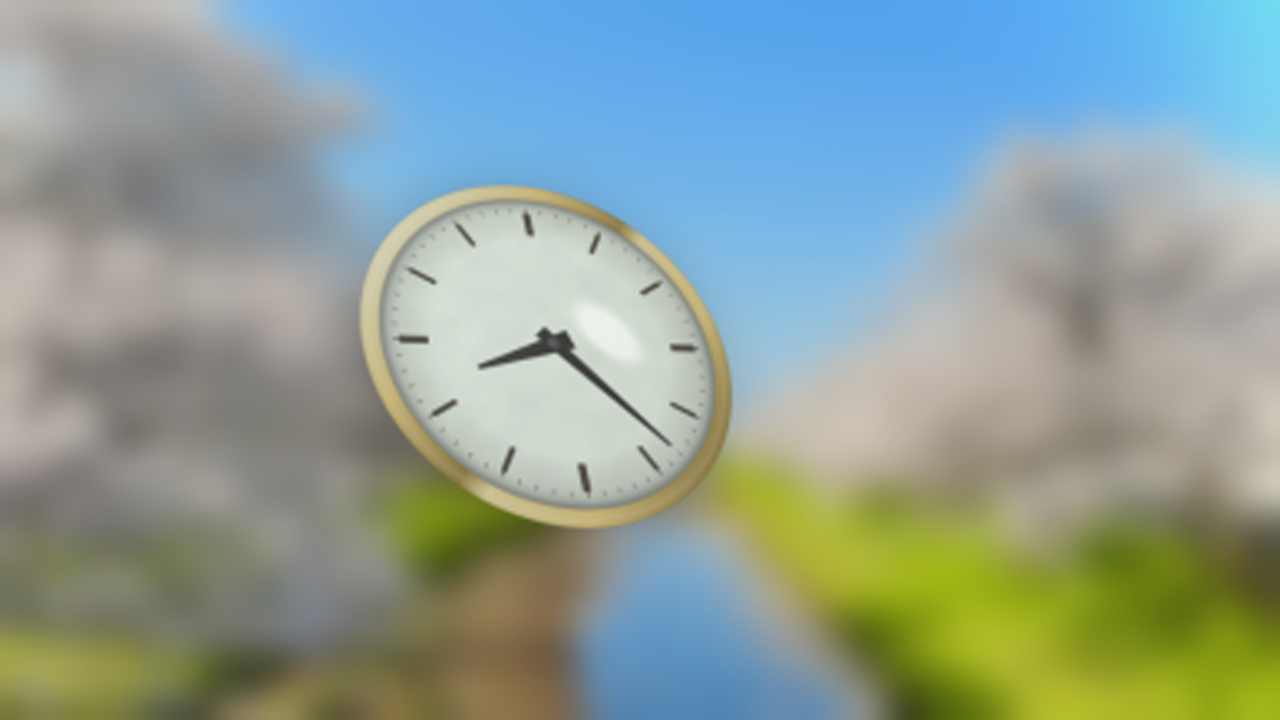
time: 8:23
